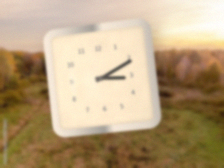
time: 3:11
